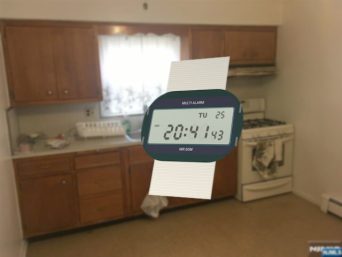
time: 20:41:43
